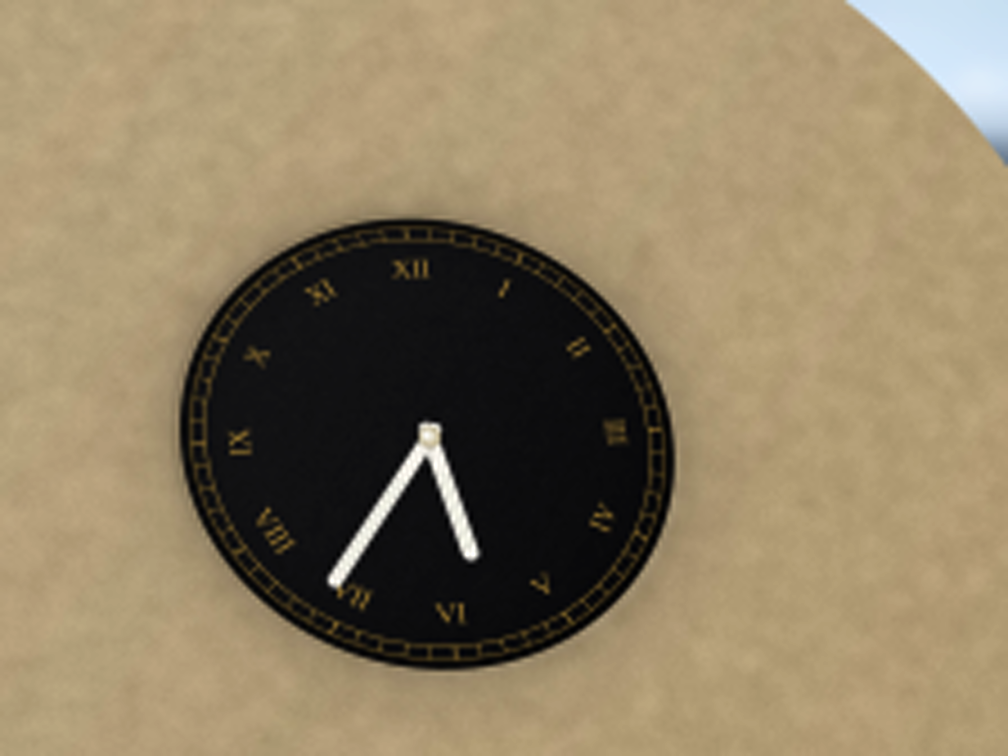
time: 5:36
